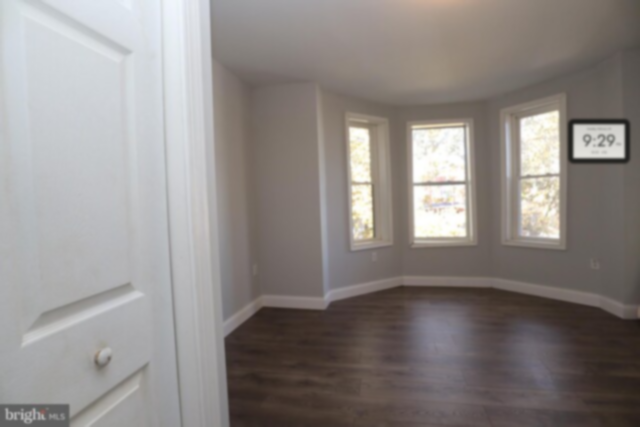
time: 9:29
